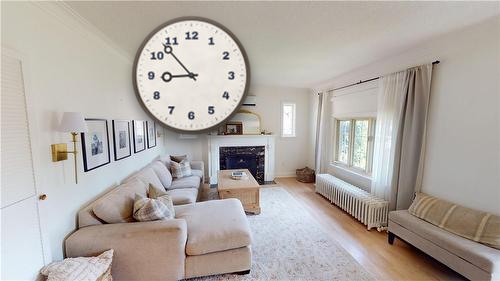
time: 8:53
